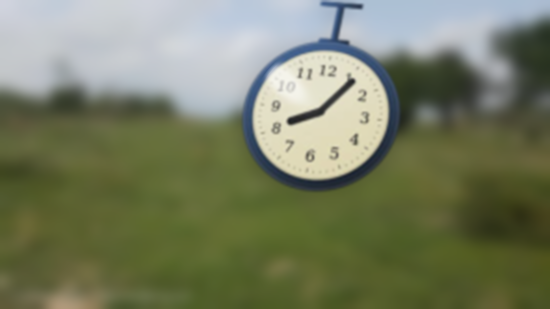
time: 8:06
